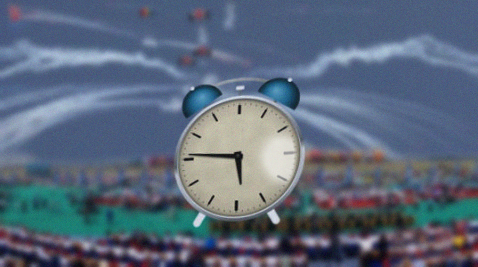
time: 5:46
